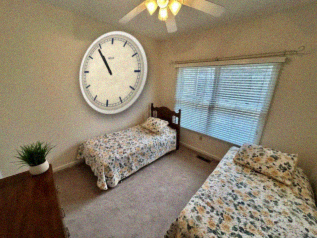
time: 10:54
